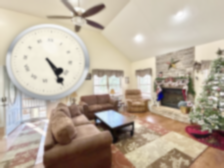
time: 4:24
